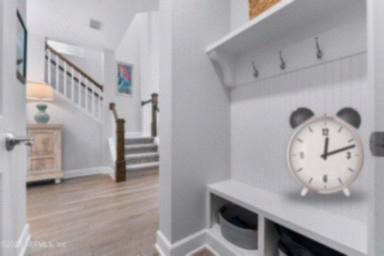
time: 12:12
